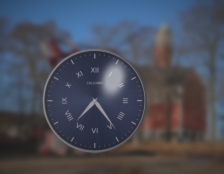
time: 7:24
